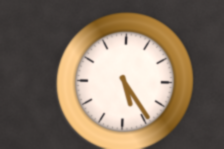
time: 5:24
